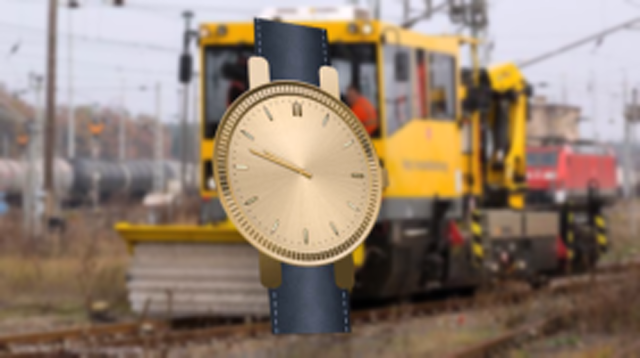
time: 9:48
